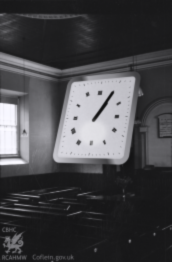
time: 1:05
